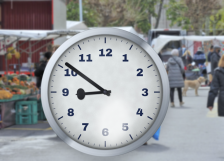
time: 8:51
